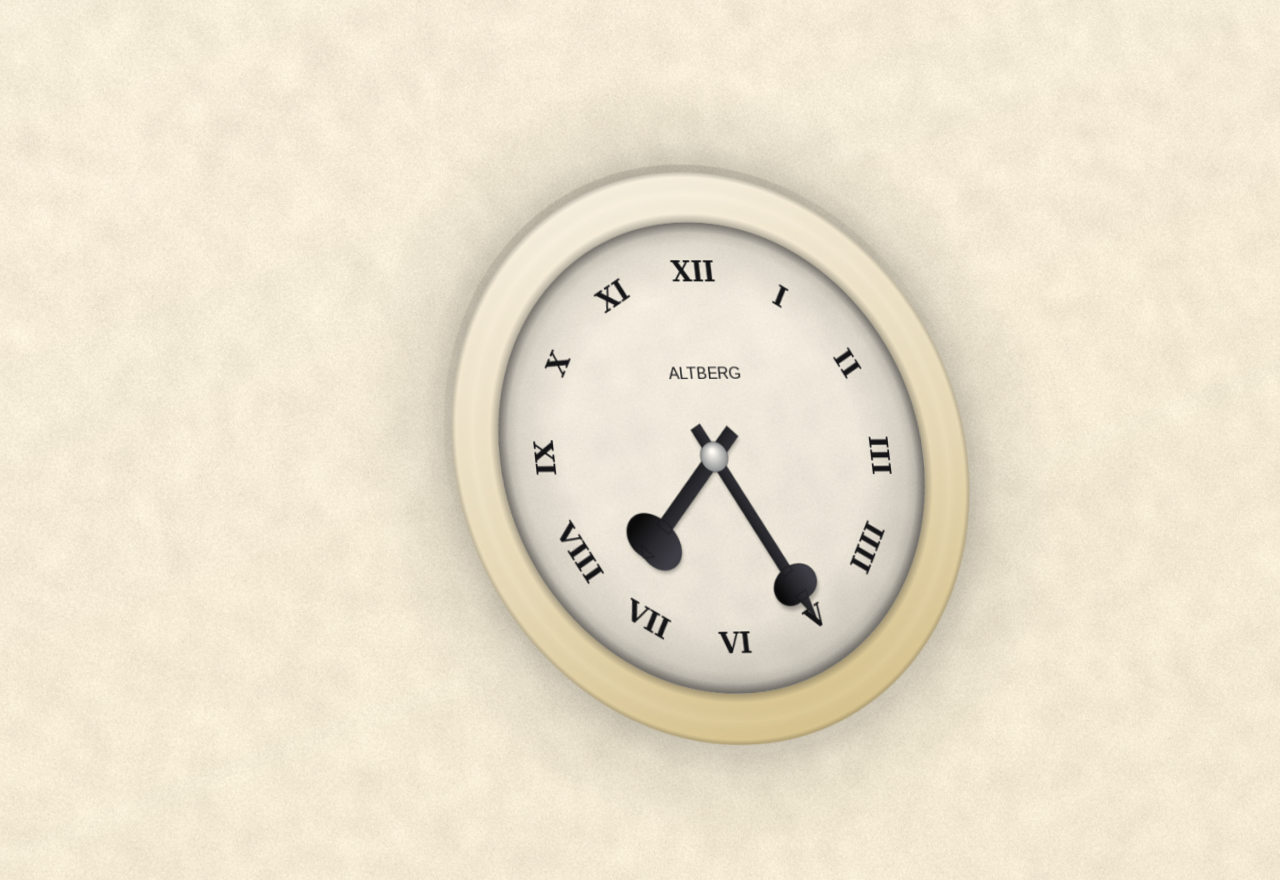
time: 7:25
